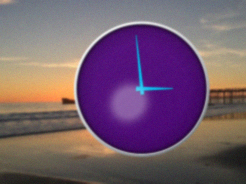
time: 2:59
